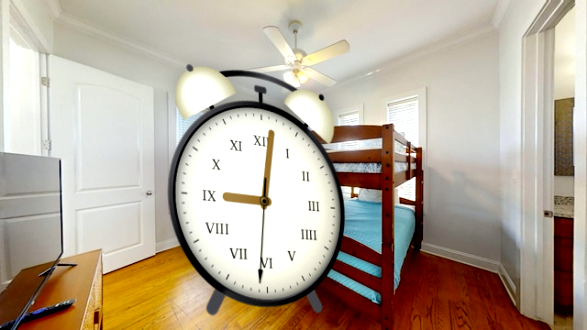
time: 9:01:31
